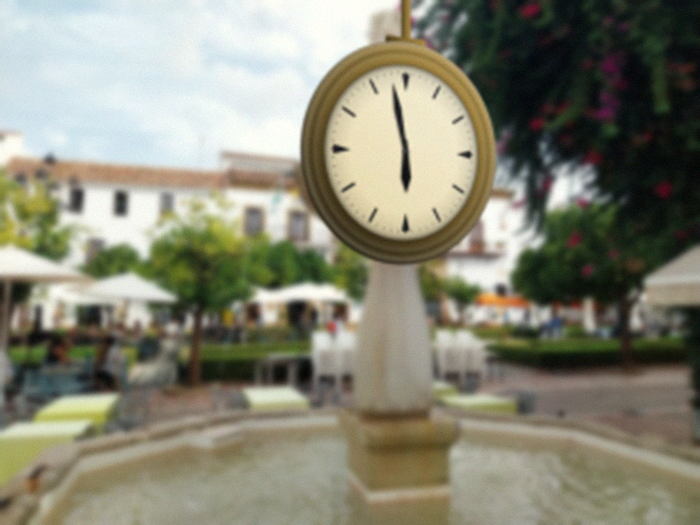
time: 5:58
